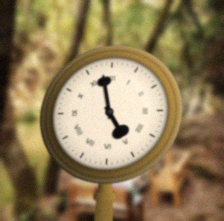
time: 4:58
